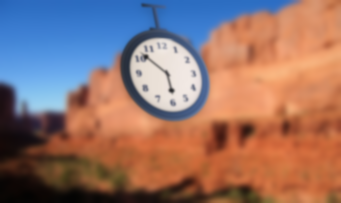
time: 5:52
